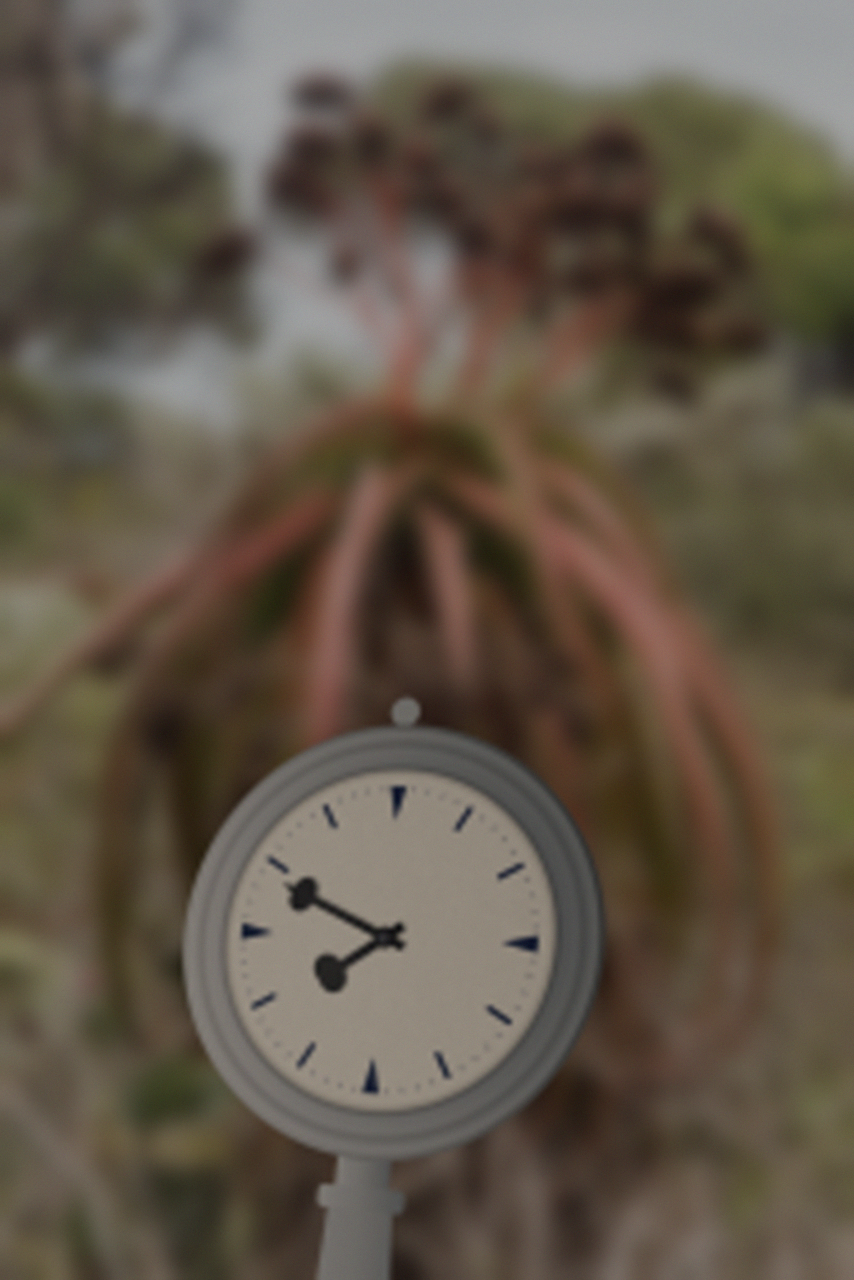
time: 7:49
